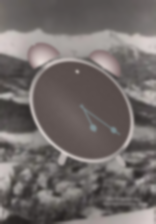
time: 5:21
